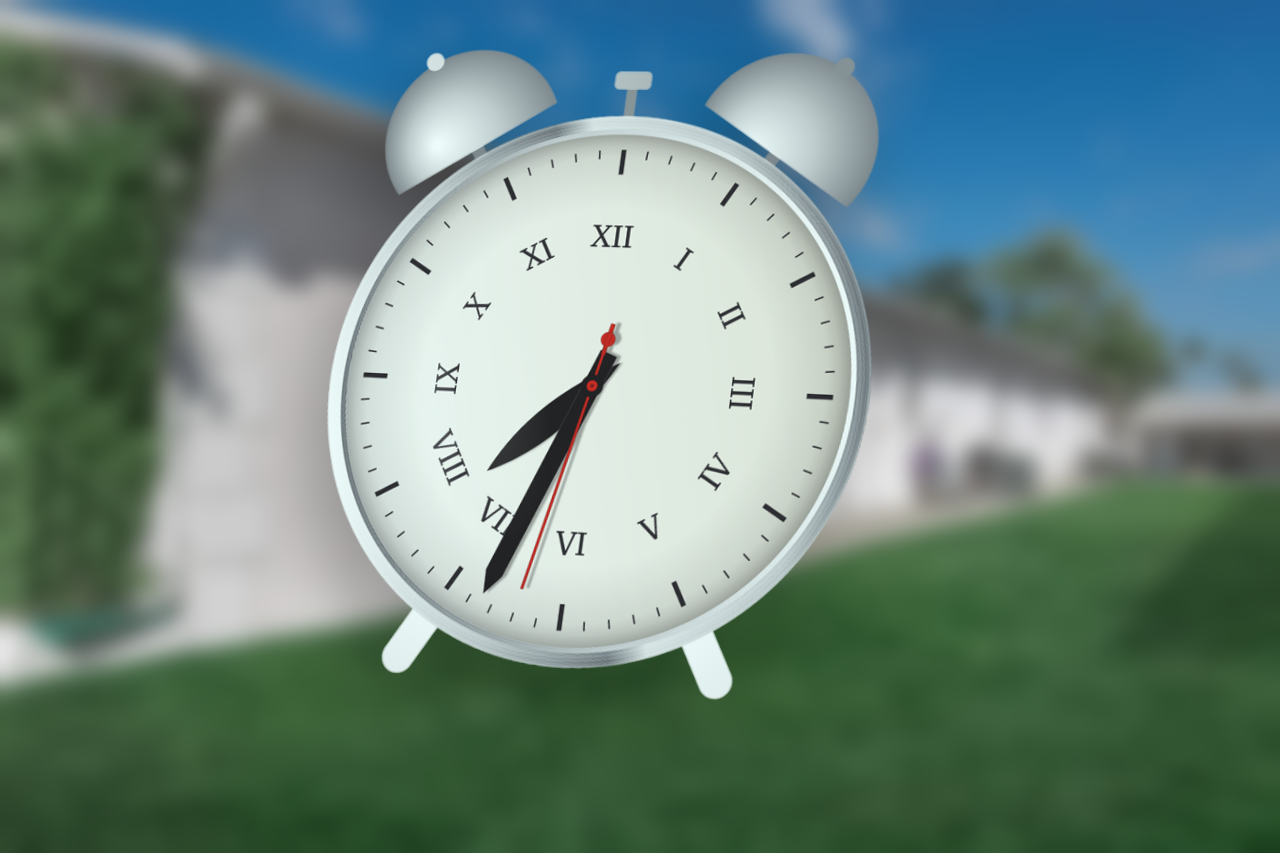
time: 7:33:32
